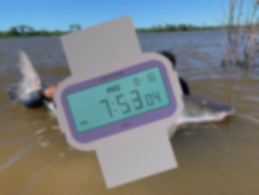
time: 7:53
